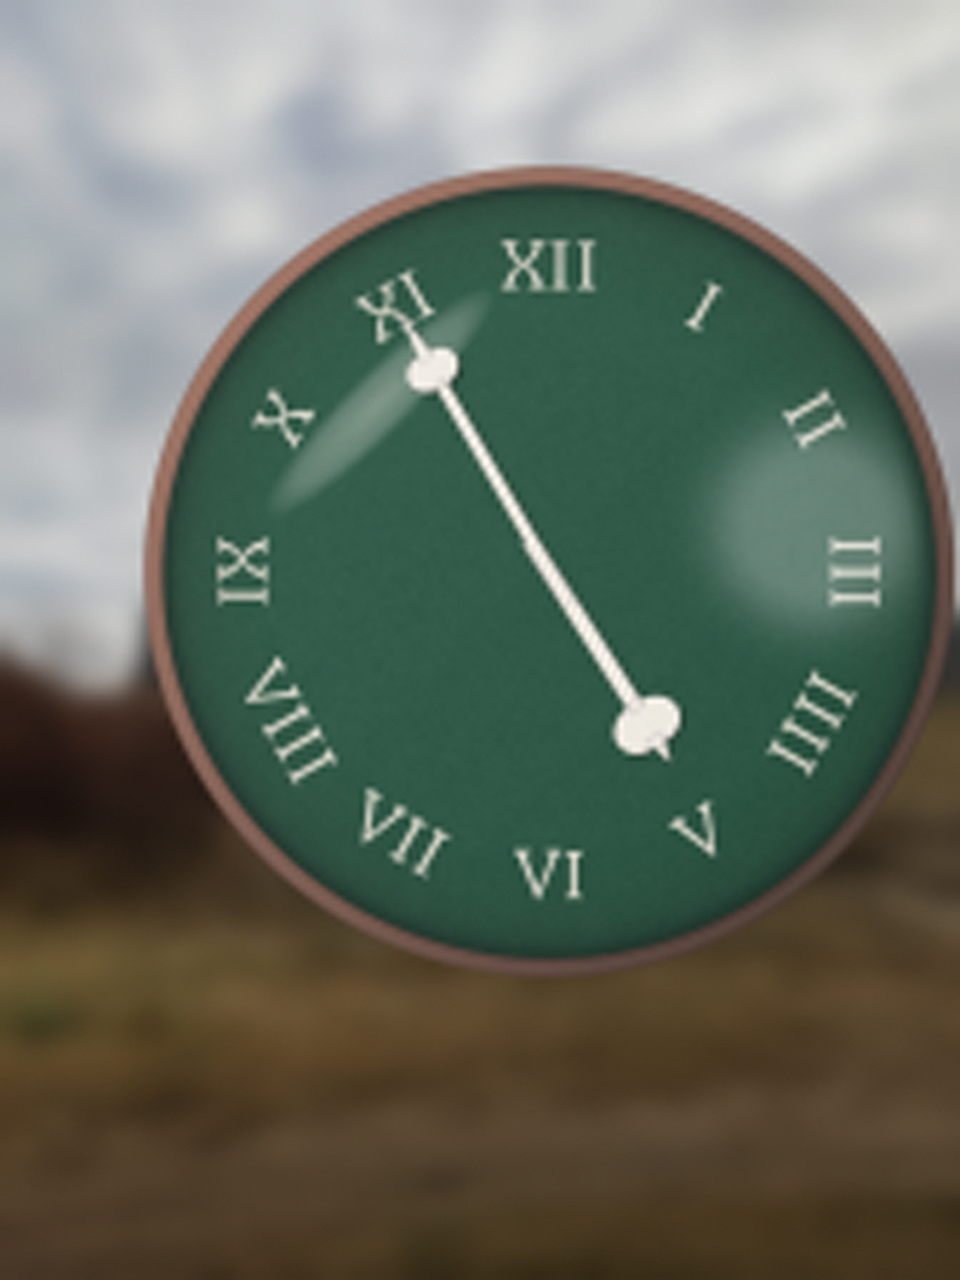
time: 4:55
